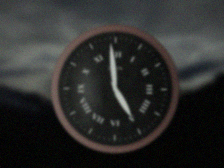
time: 4:59
